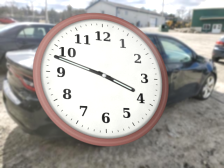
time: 3:48
